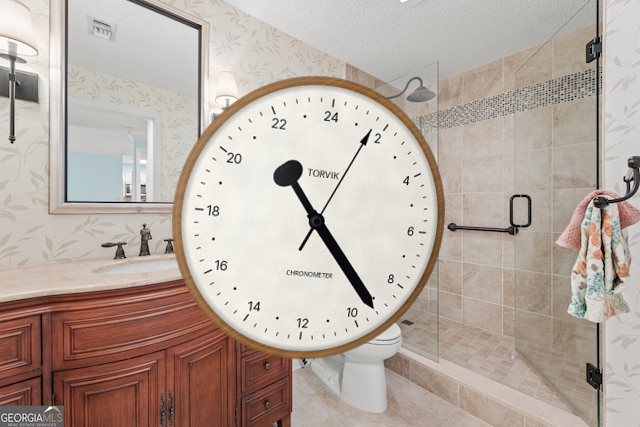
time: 21:23:04
